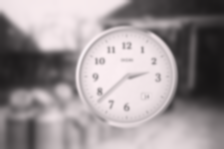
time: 2:38
